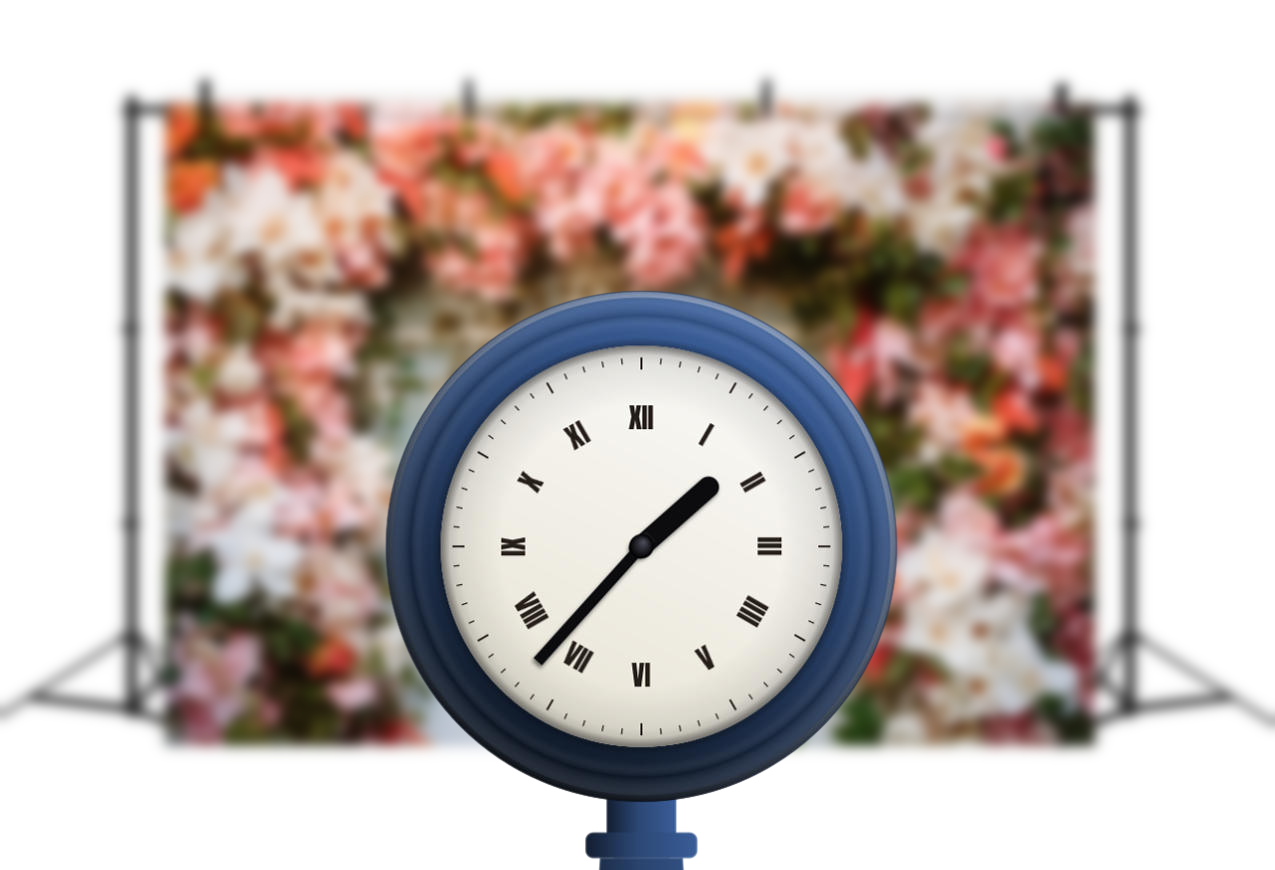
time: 1:37
